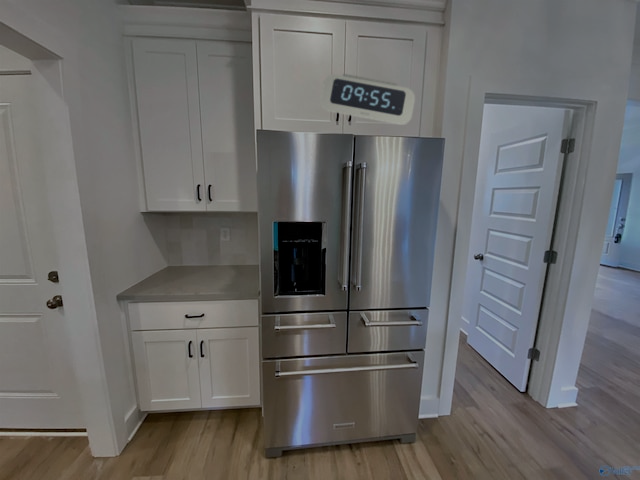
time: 9:55
